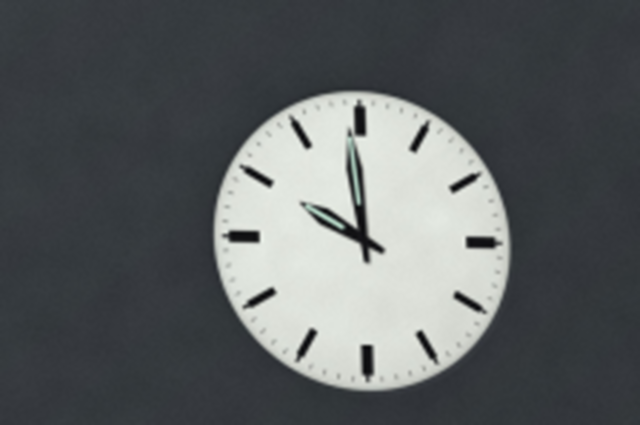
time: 9:59
